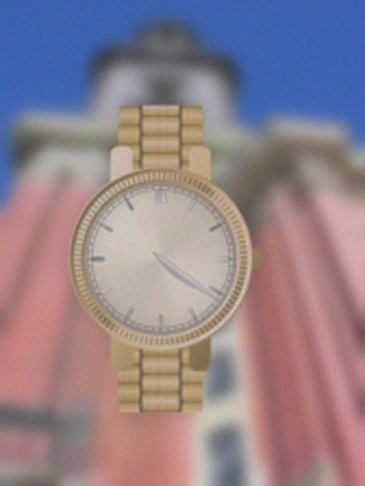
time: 4:21
